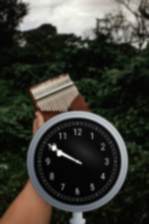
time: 9:50
